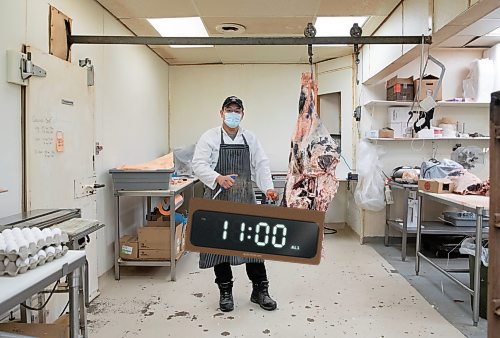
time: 11:00
